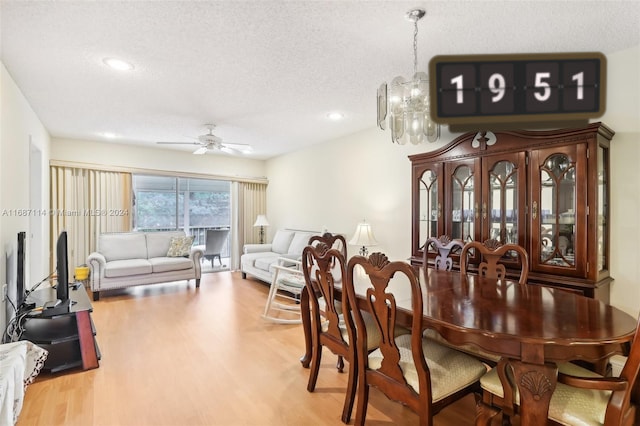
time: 19:51
